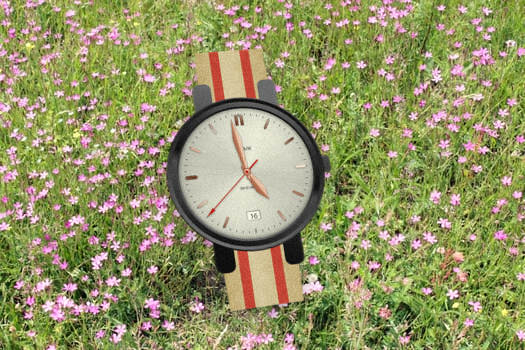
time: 4:58:38
